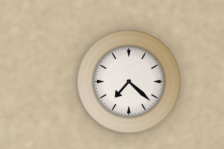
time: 7:22
